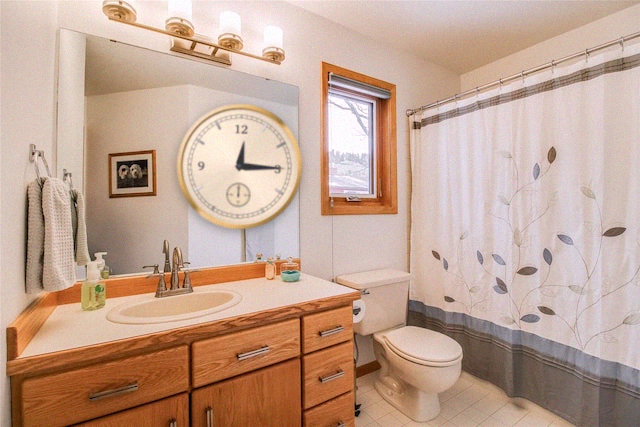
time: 12:15
